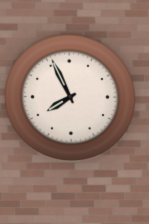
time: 7:56
